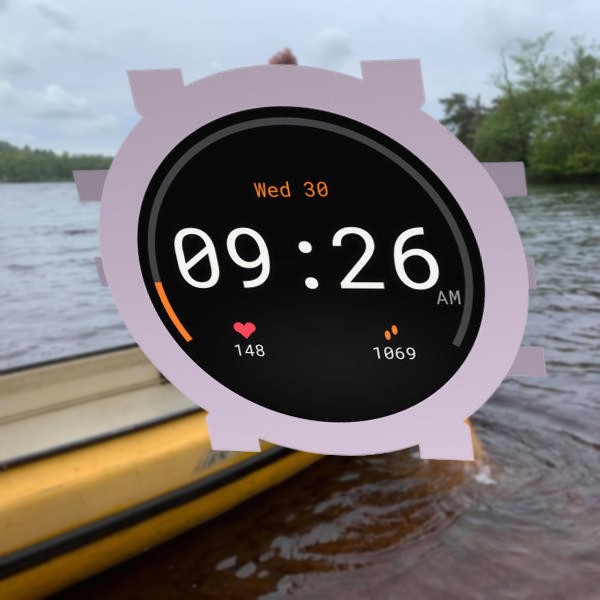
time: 9:26
